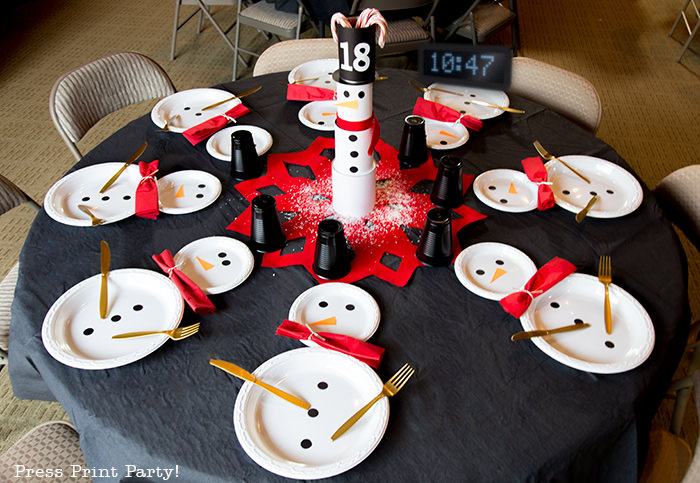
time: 10:47
